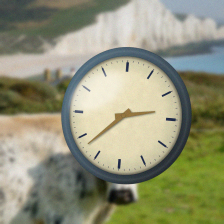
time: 2:38
